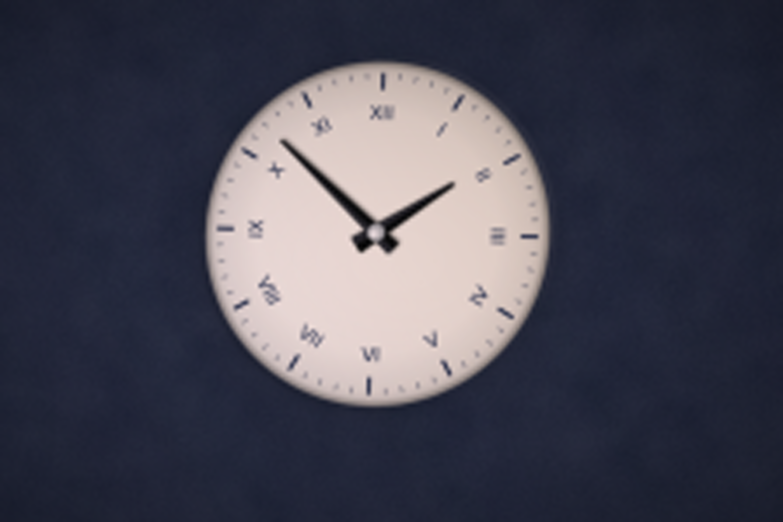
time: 1:52
